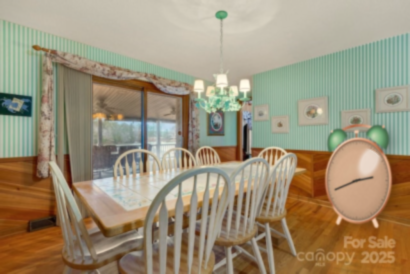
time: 2:42
